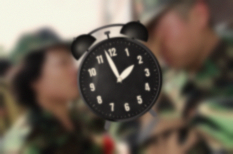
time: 1:58
